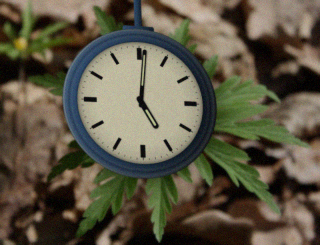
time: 5:01
